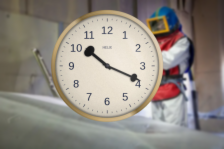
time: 10:19
